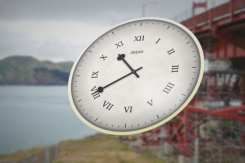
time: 10:40
